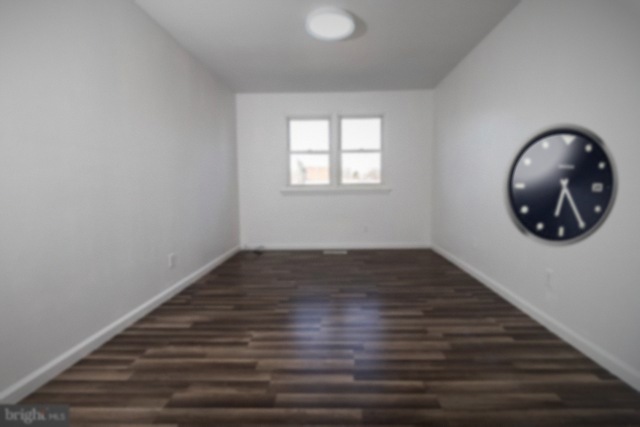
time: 6:25
